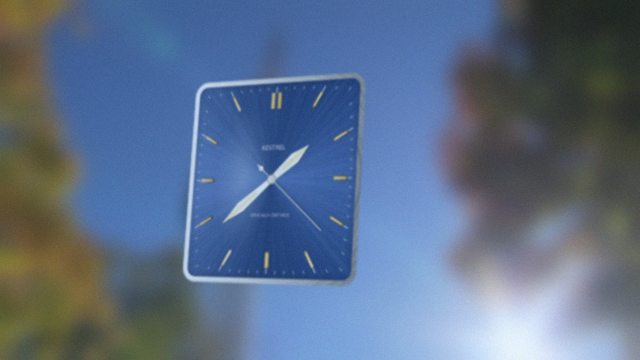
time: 1:38:22
